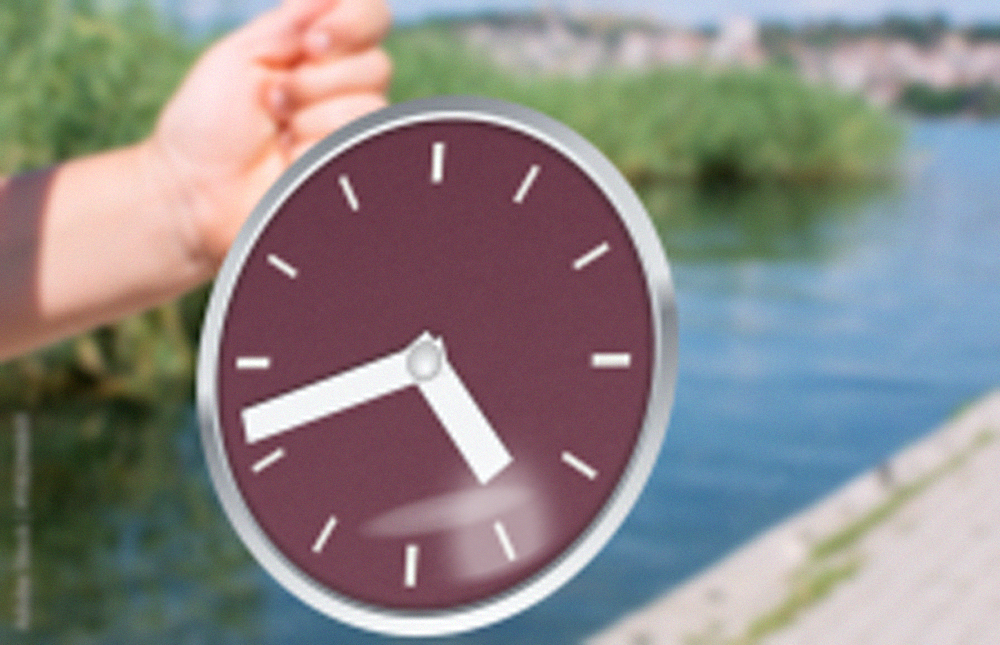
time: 4:42
